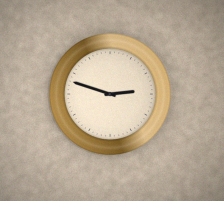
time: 2:48
